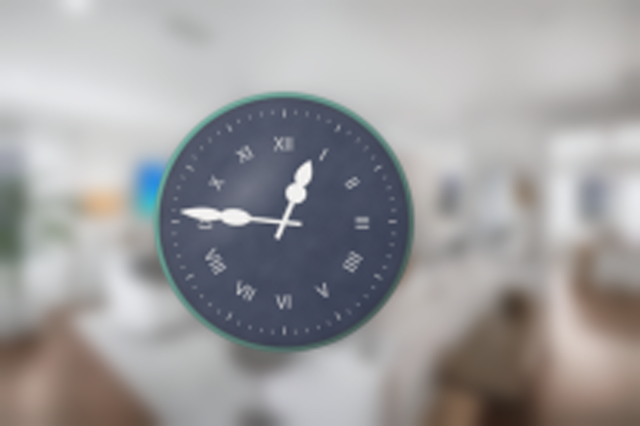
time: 12:46
